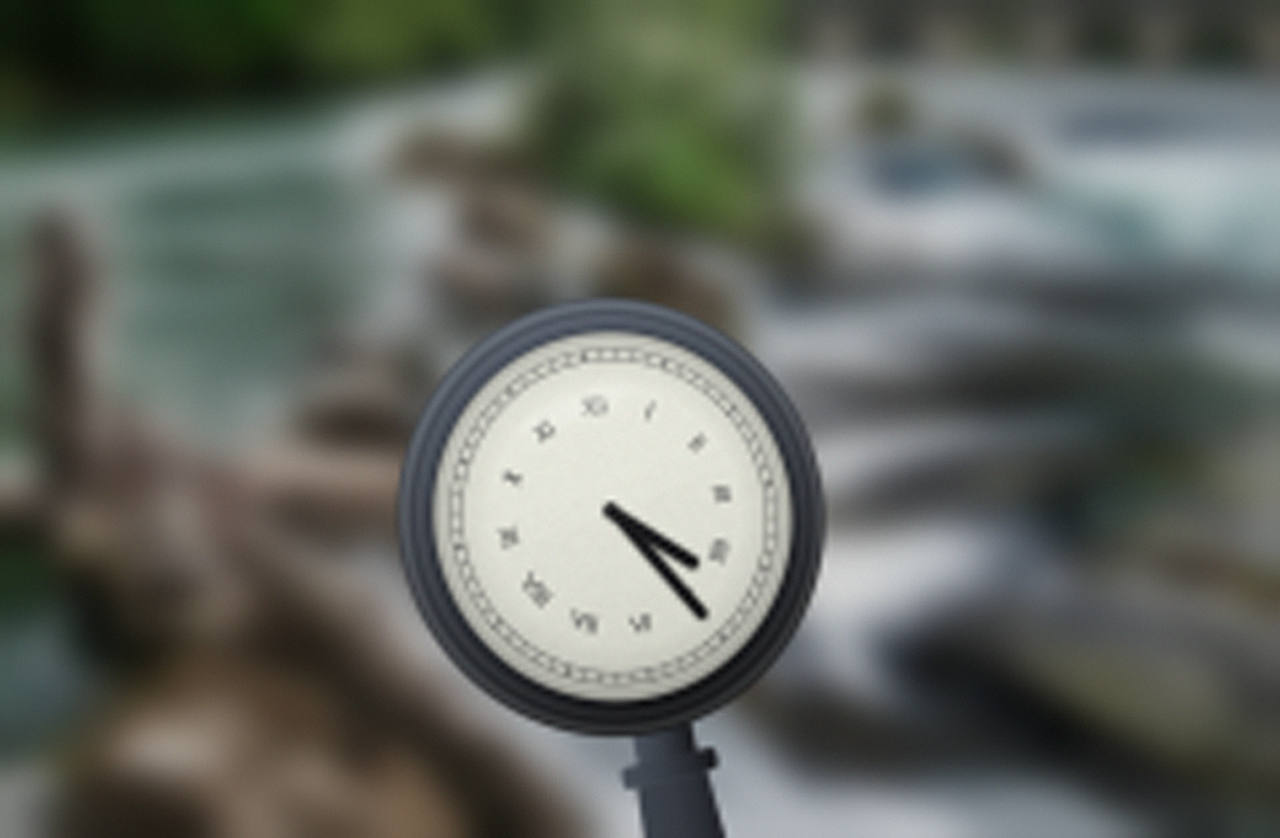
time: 4:25
